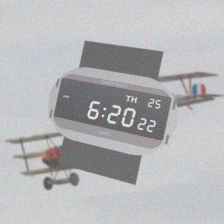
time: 6:20:22
